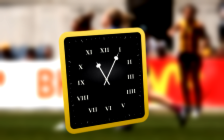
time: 11:05
